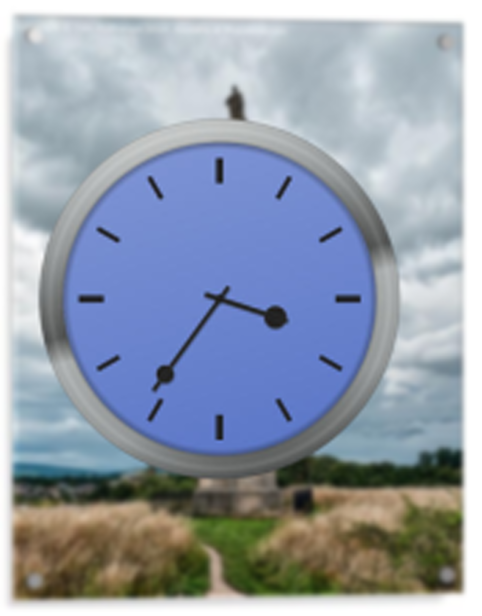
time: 3:36
